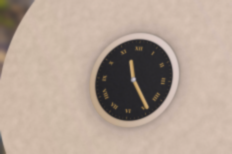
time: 11:24
